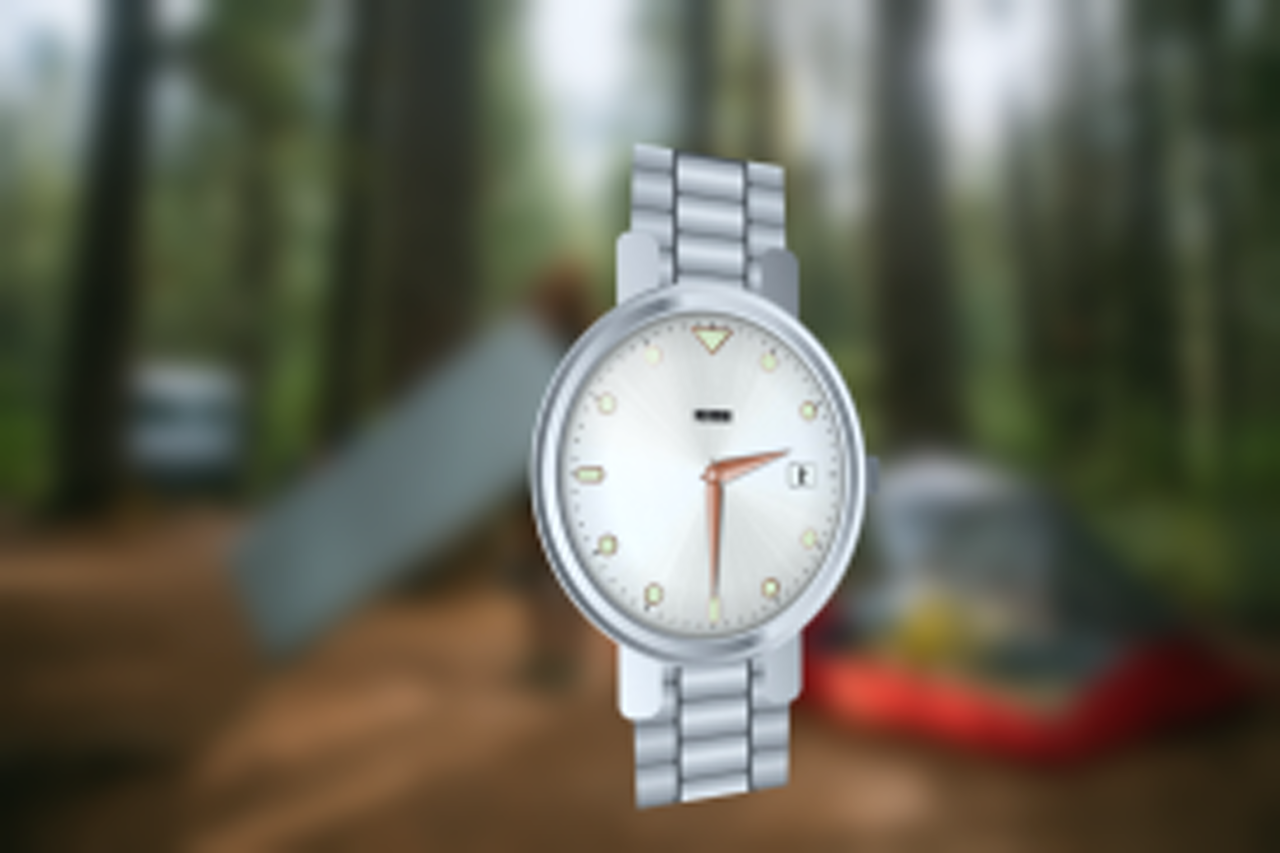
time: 2:30
